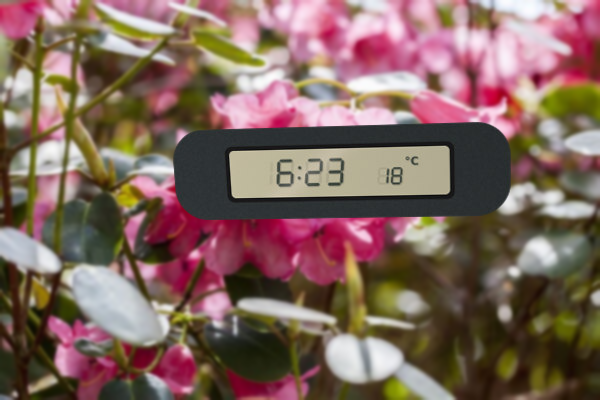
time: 6:23
